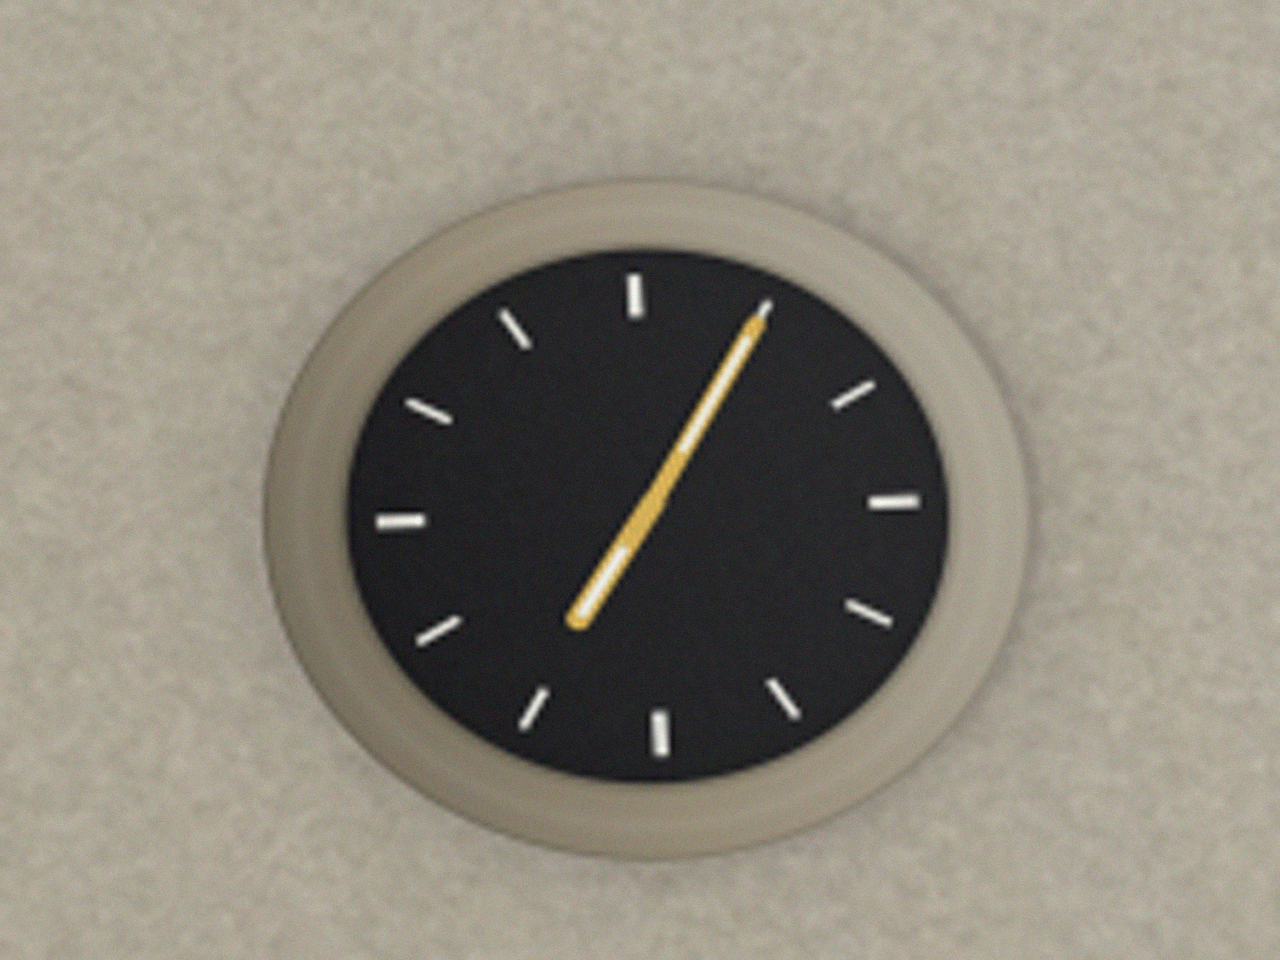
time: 7:05
